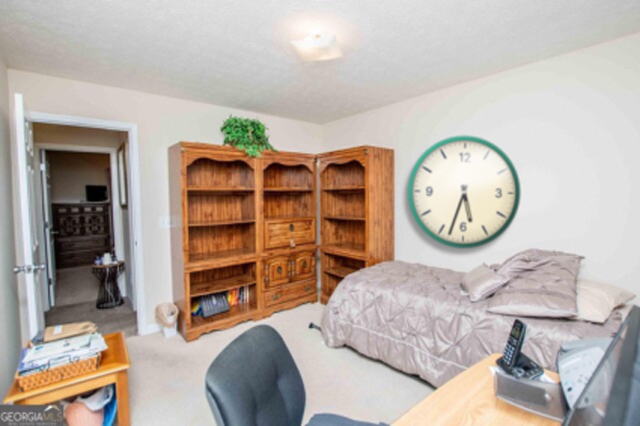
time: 5:33
